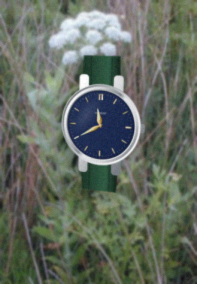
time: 11:40
